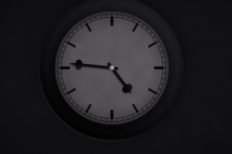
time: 4:46
